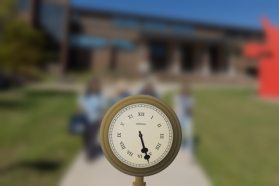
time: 5:27
